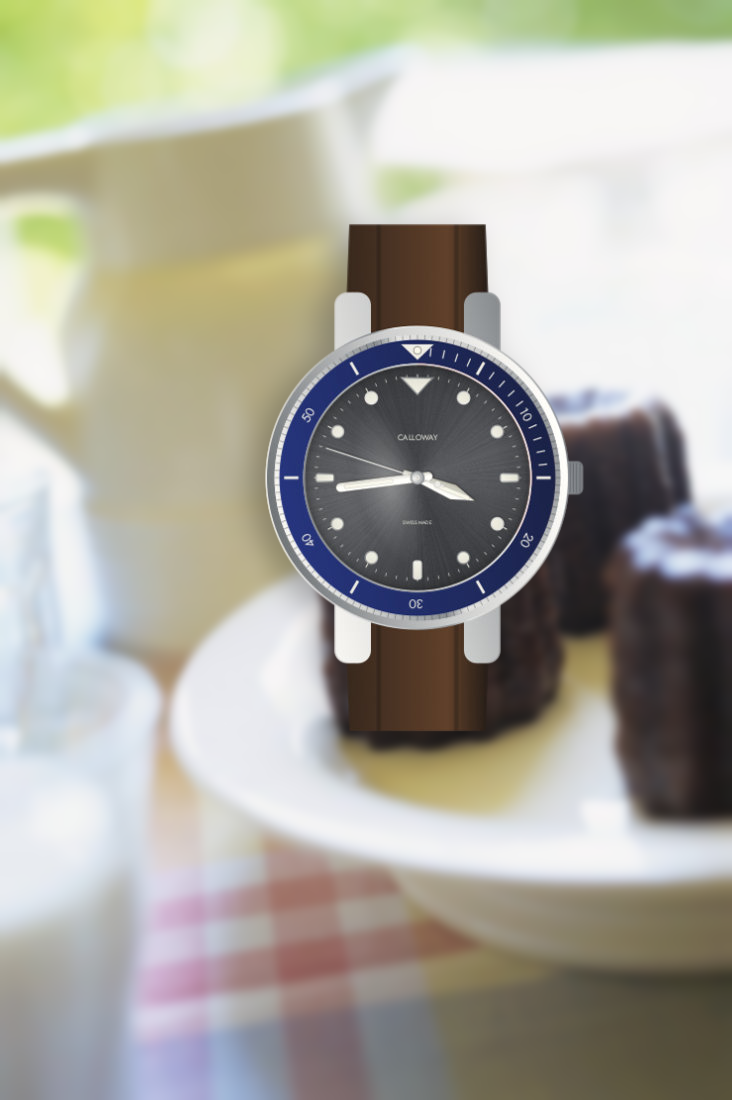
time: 3:43:48
